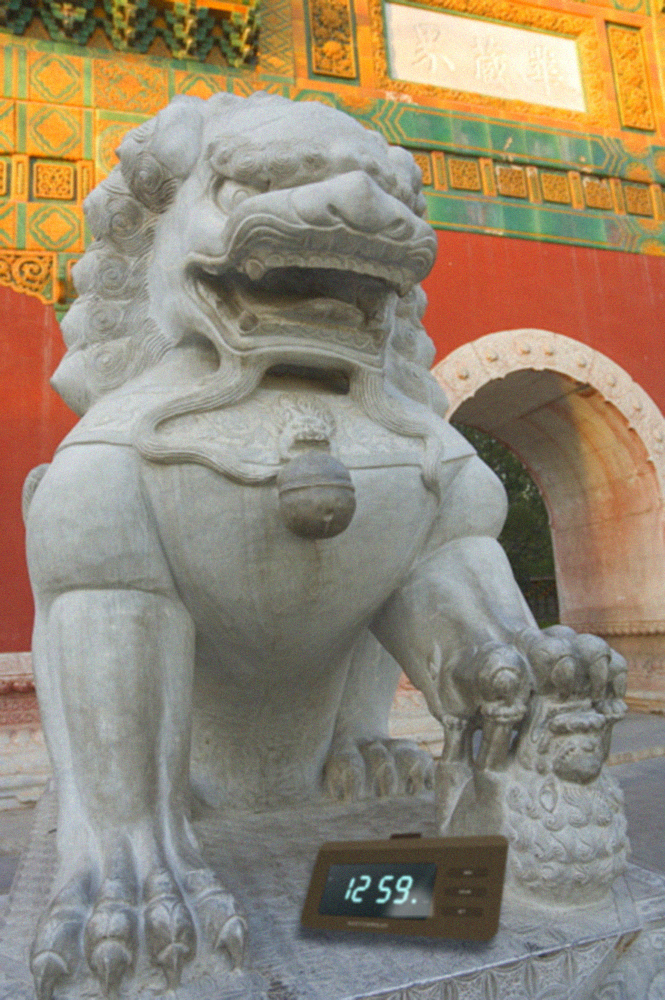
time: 12:59
